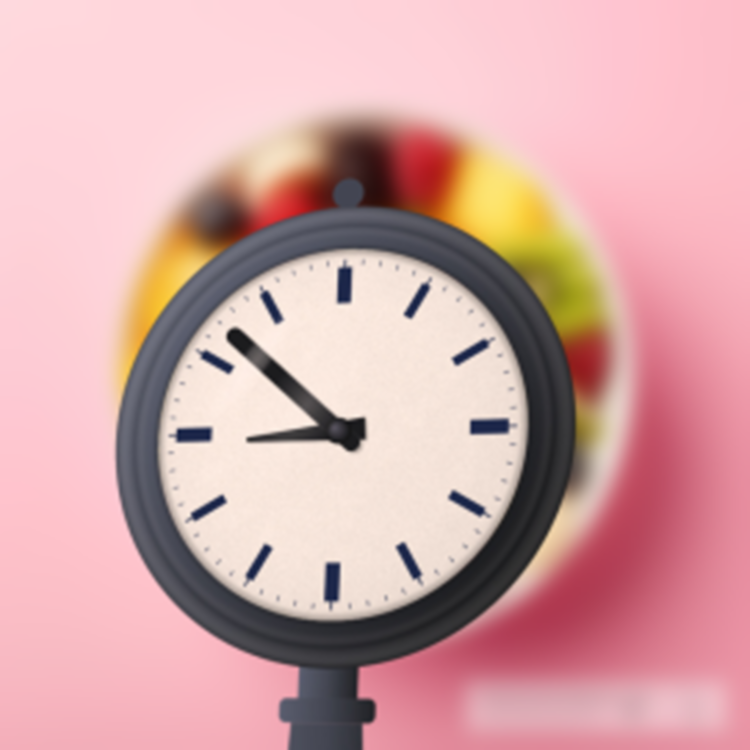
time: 8:52
